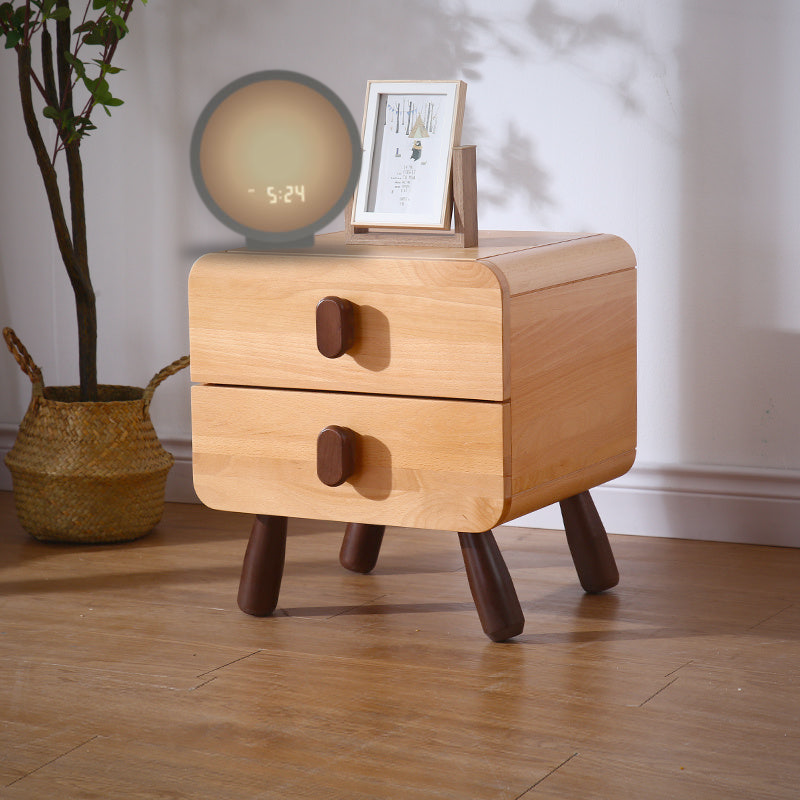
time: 5:24
